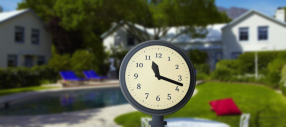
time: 11:18
